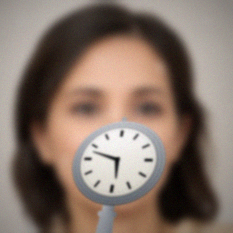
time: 5:48
